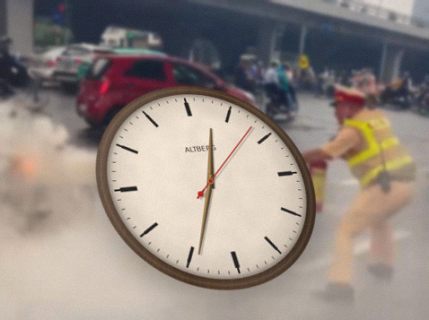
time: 12:34:08
